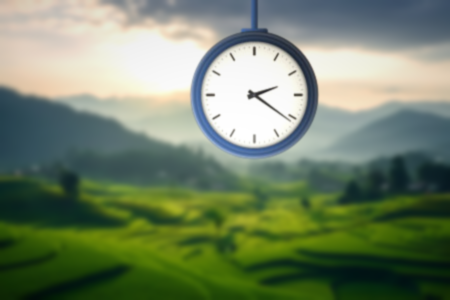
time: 2:21
